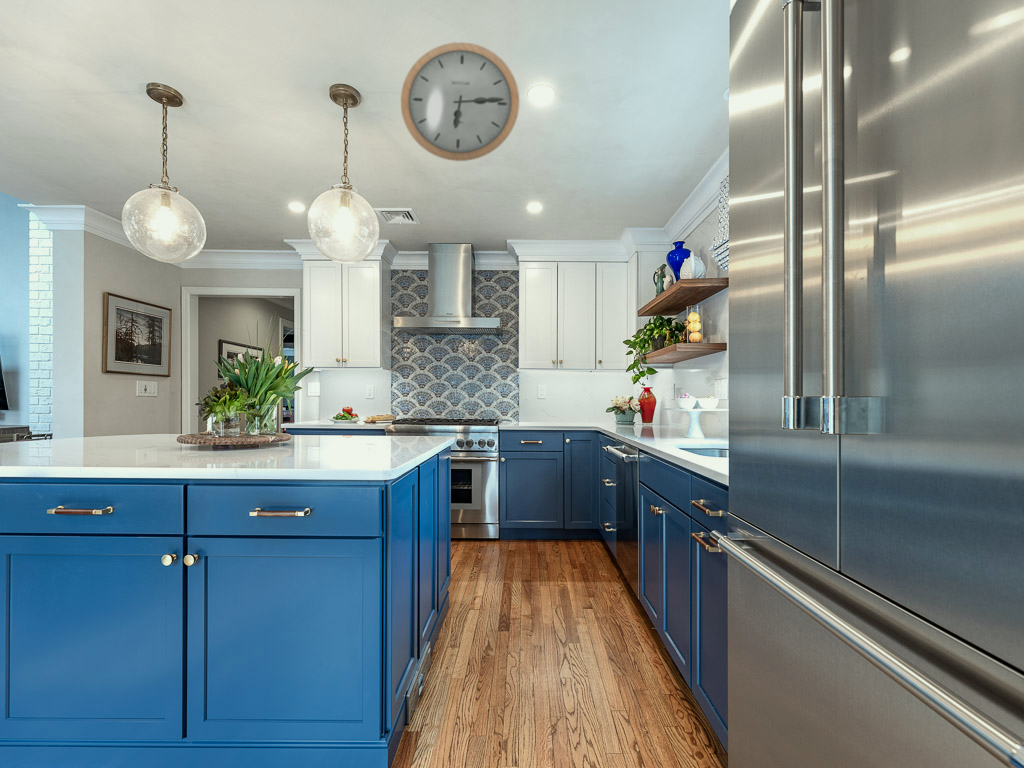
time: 6:14
